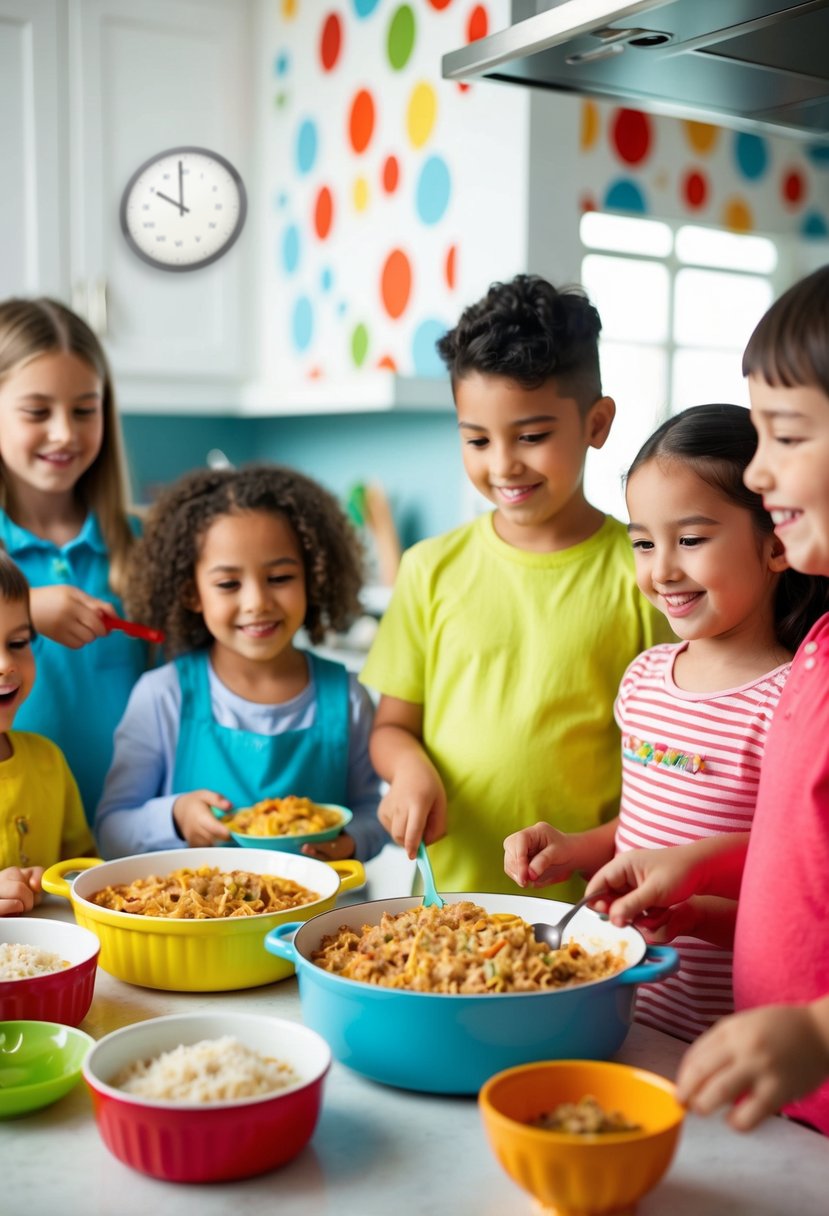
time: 9:59
